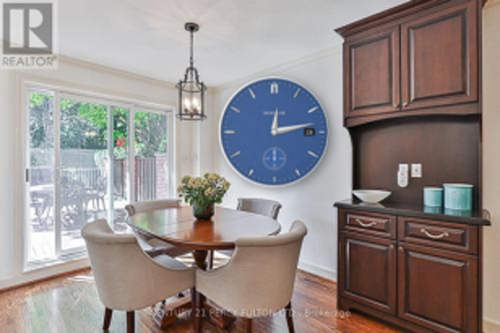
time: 12:13
